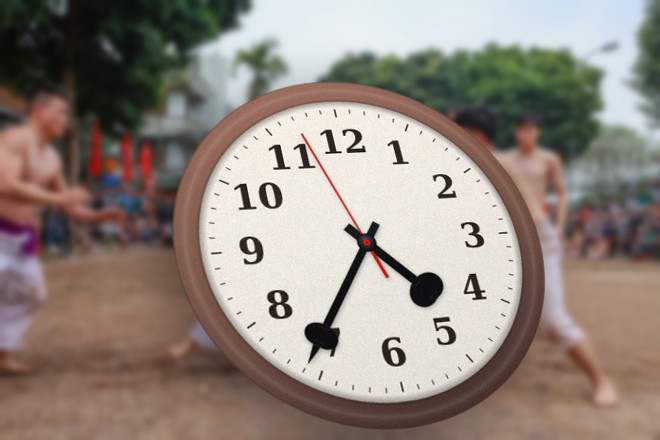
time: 4:35:57
